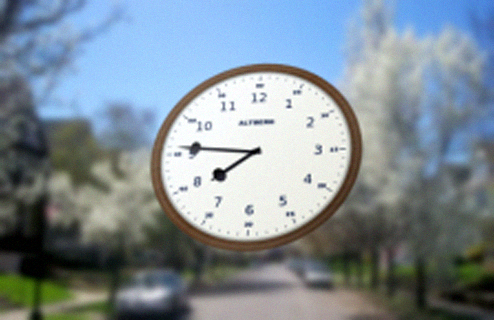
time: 7:46
